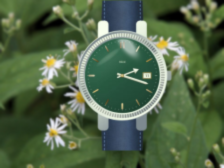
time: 2:18
